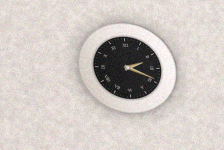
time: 2:19
